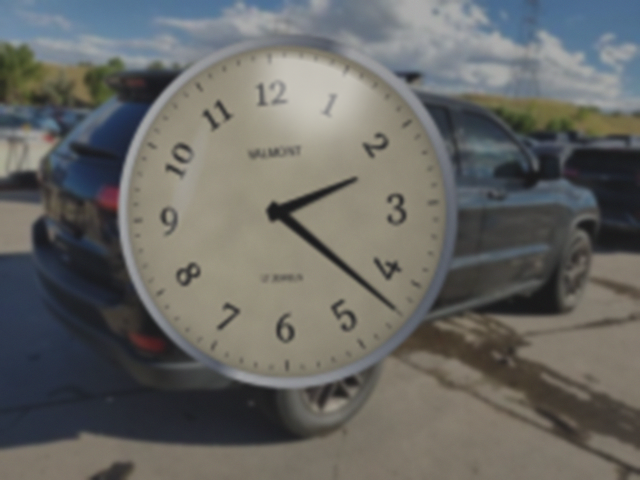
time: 2:22
